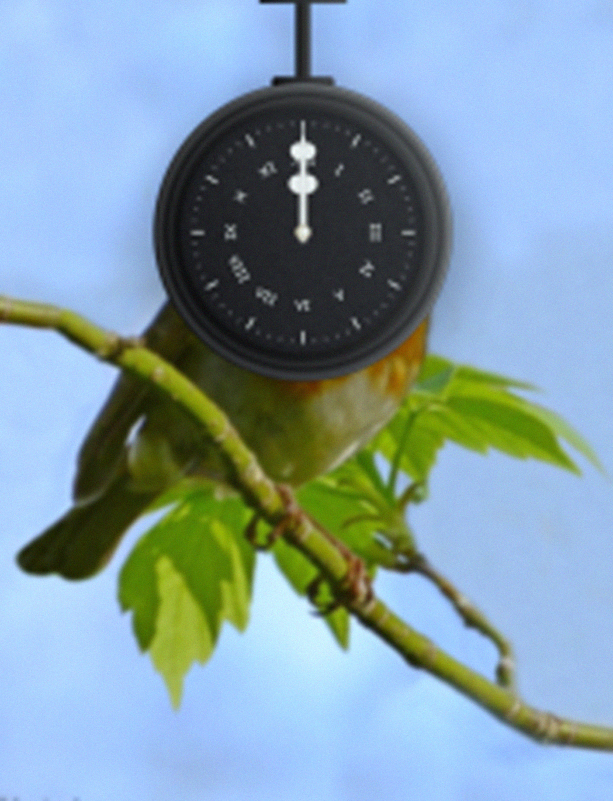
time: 12:00
